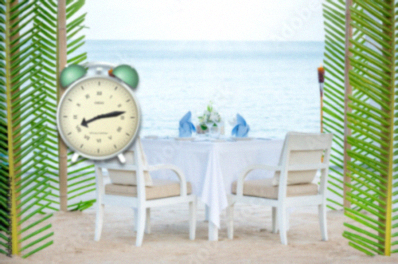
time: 8:13
